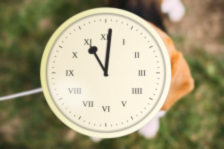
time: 11:01
